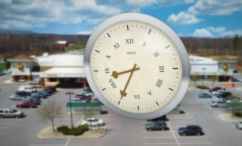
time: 8:35
